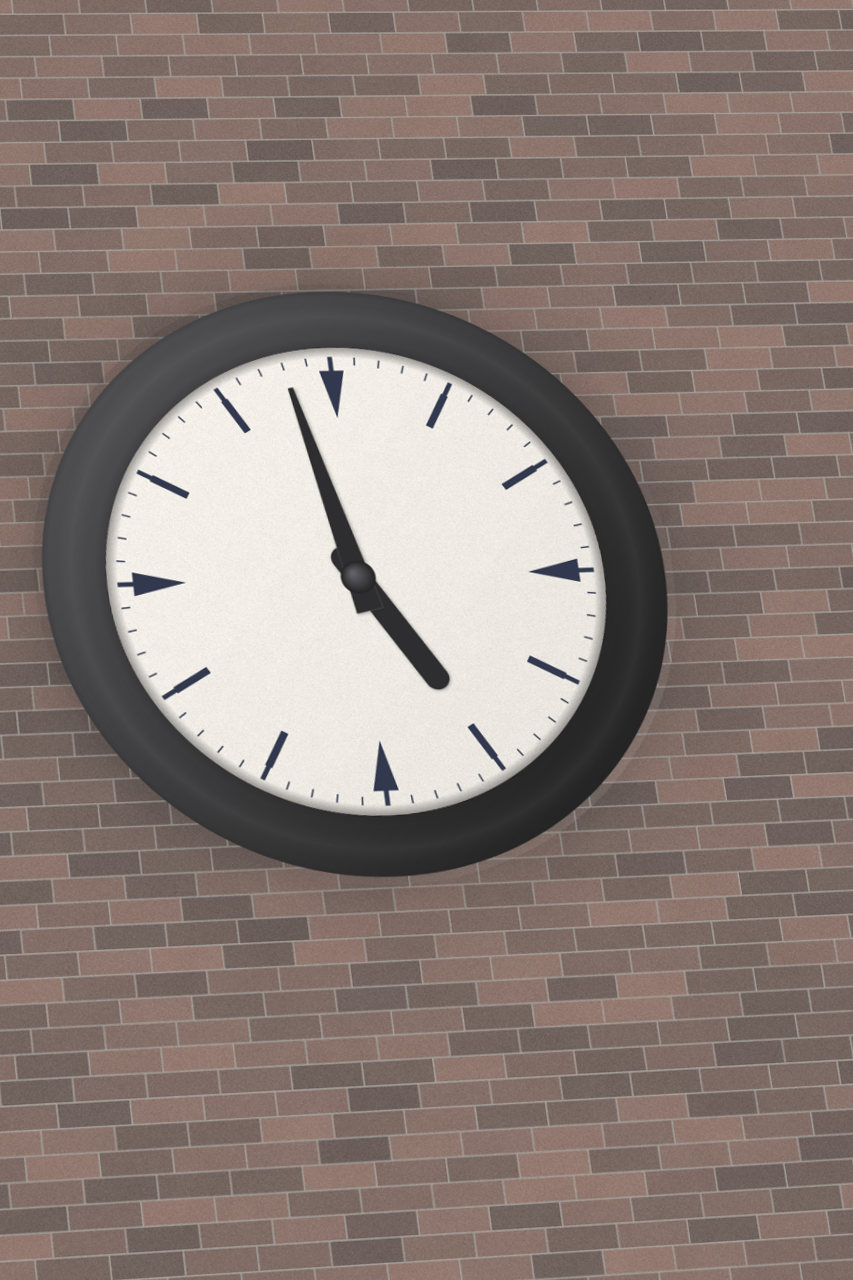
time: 4:58
